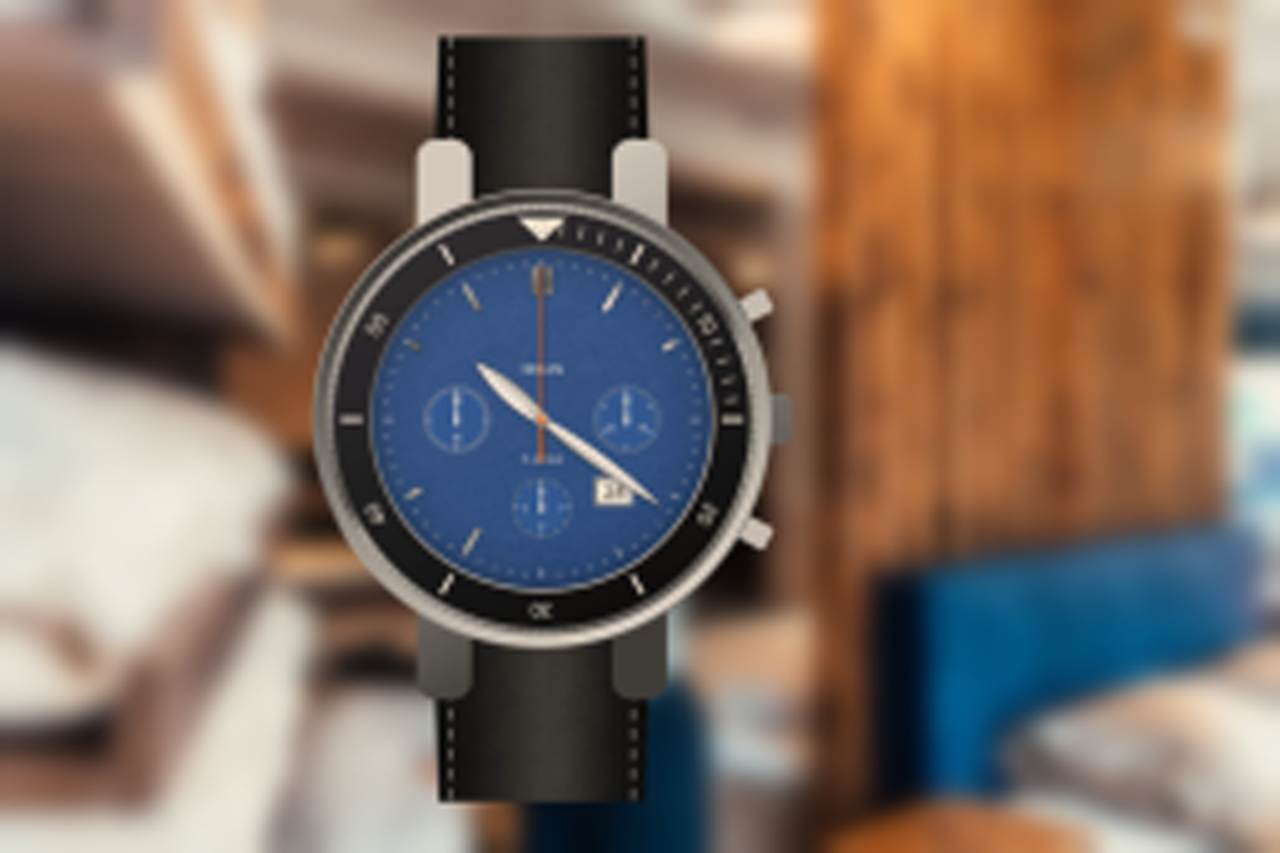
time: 10:21
